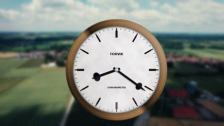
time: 8:21
